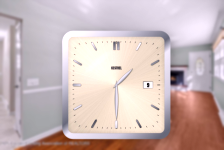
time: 1:30
